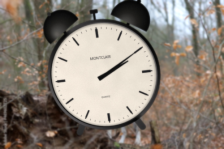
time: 2:10
